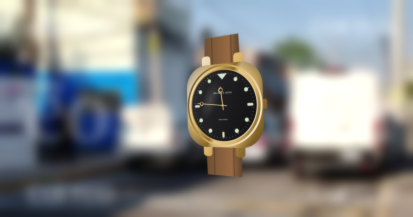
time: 11:46
